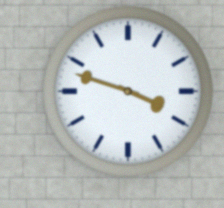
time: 3:48
